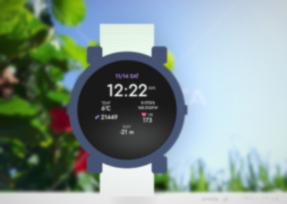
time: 12:22
